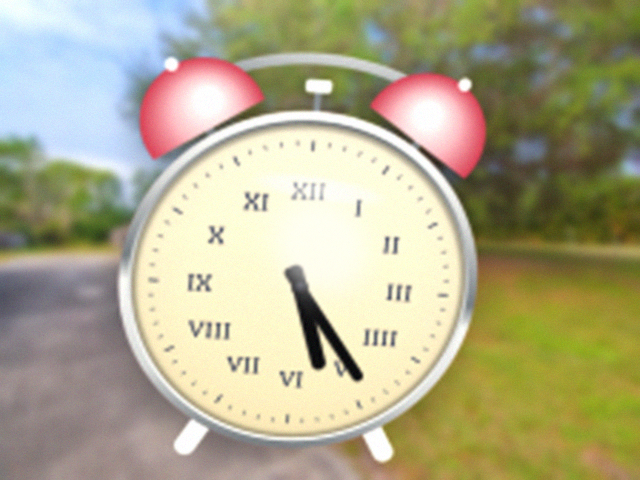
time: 5:24
